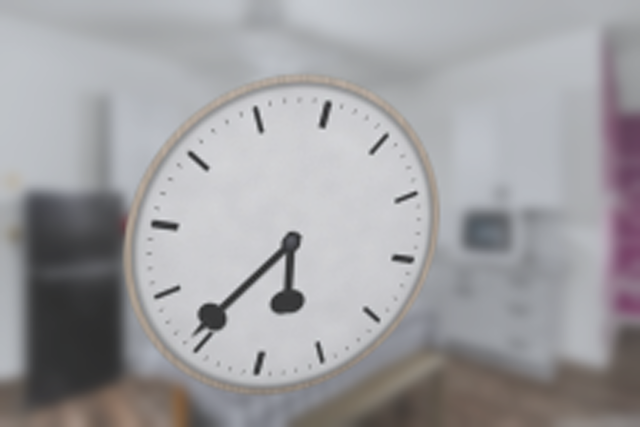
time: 5:36
